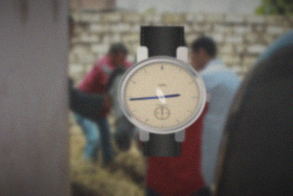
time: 2:44
